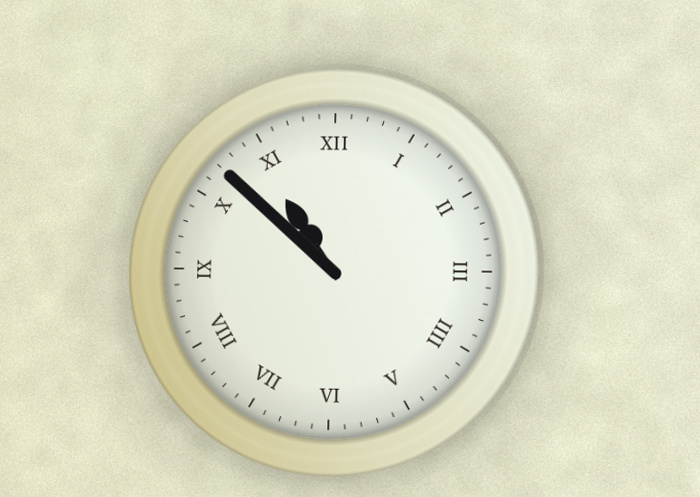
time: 10:52
